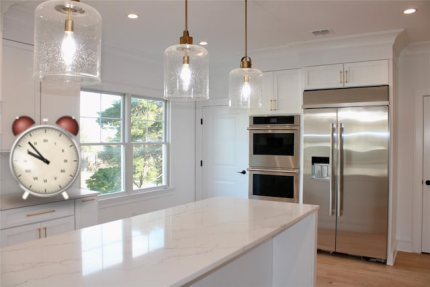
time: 9:53
